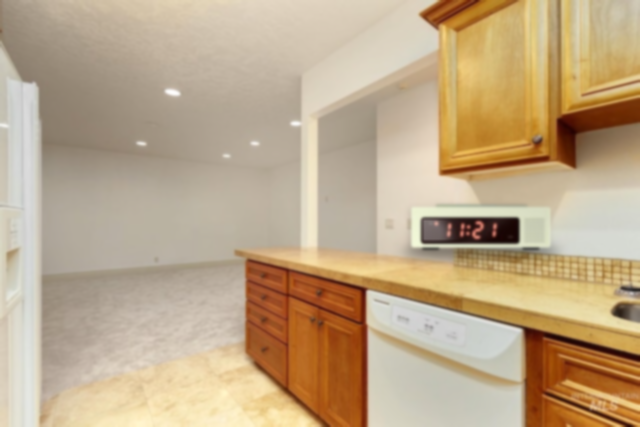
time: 11:21
